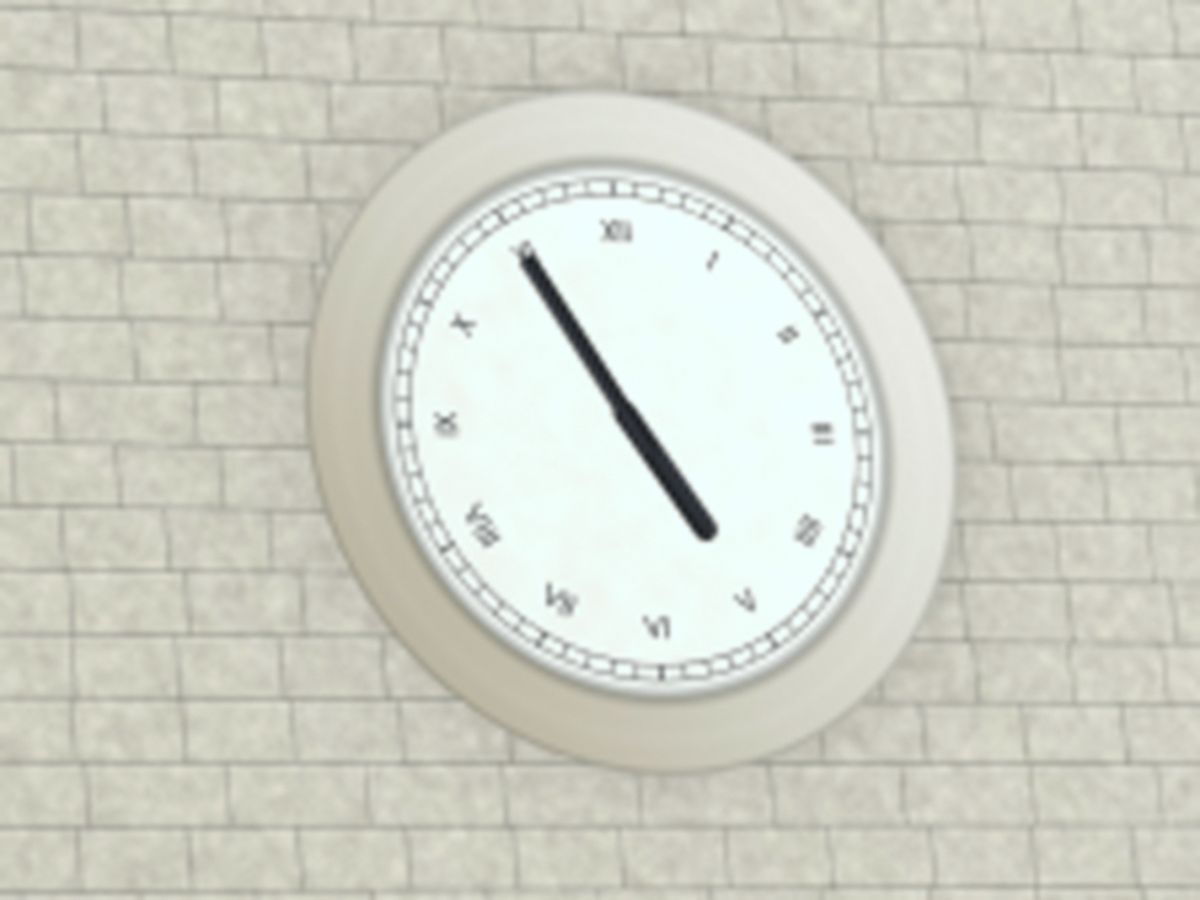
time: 4:55
